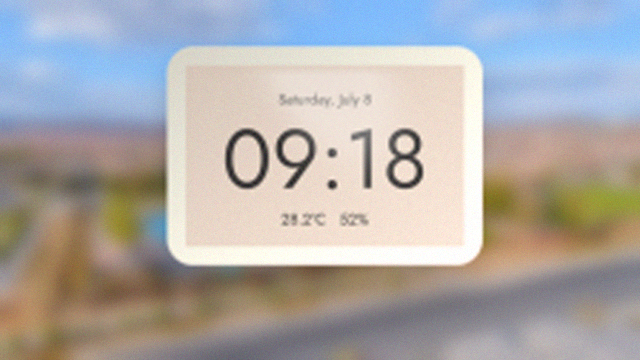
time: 9:18
